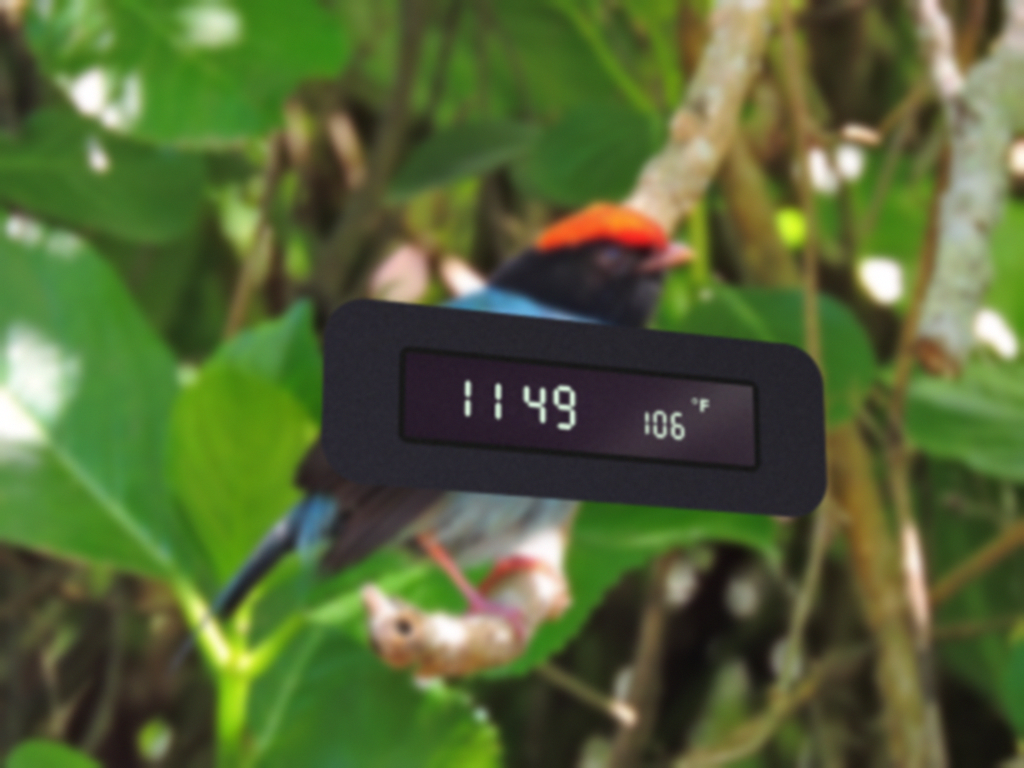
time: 11:49
